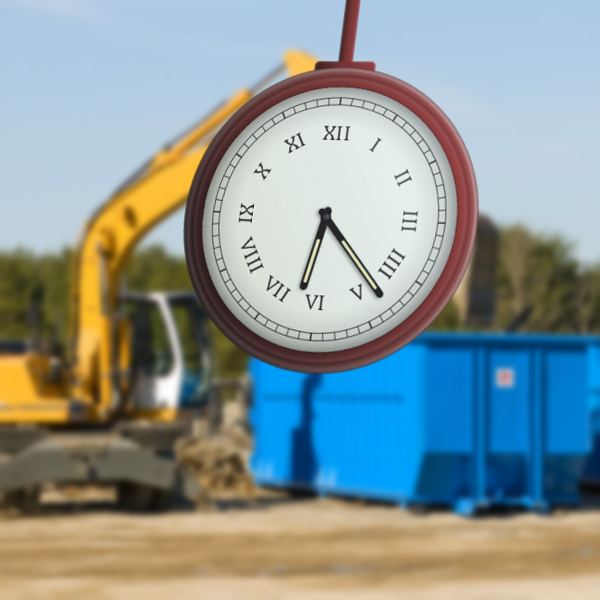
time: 6:23
